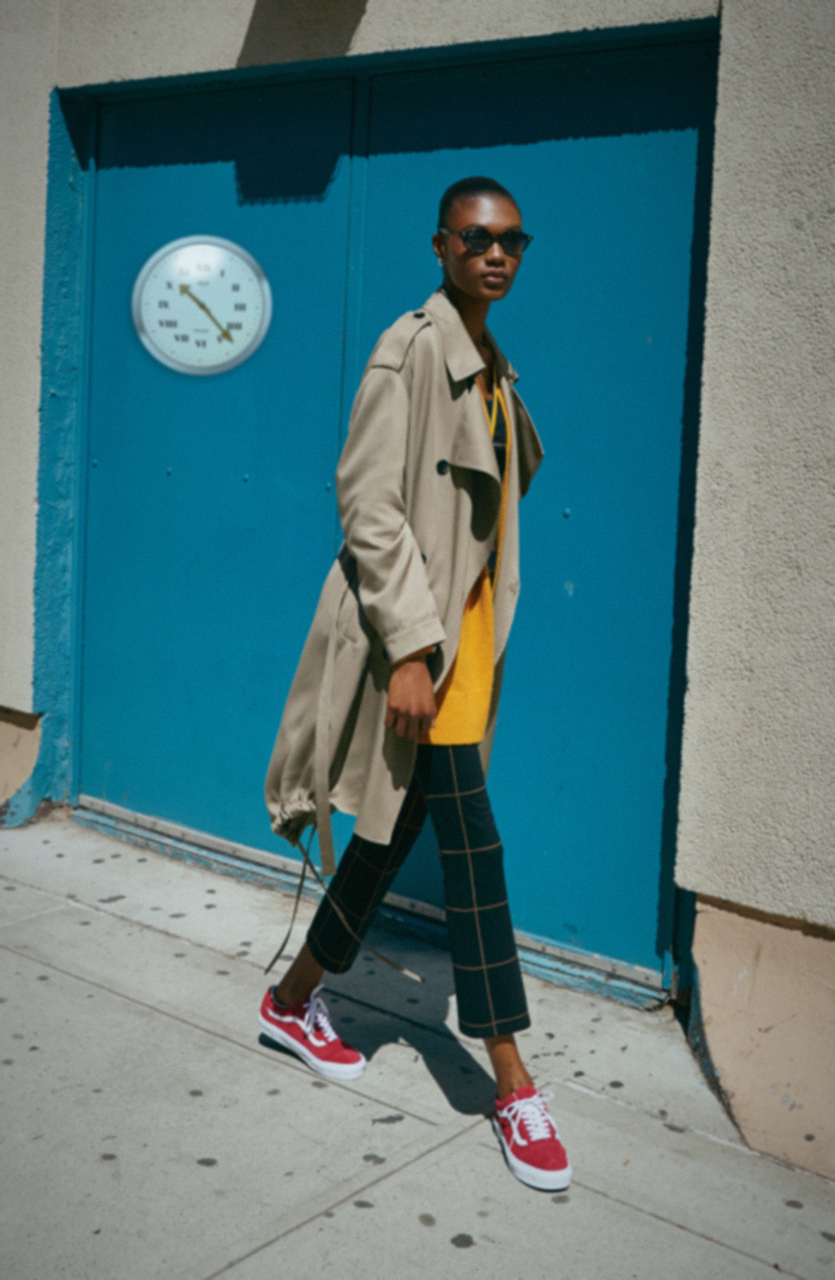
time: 10:23
